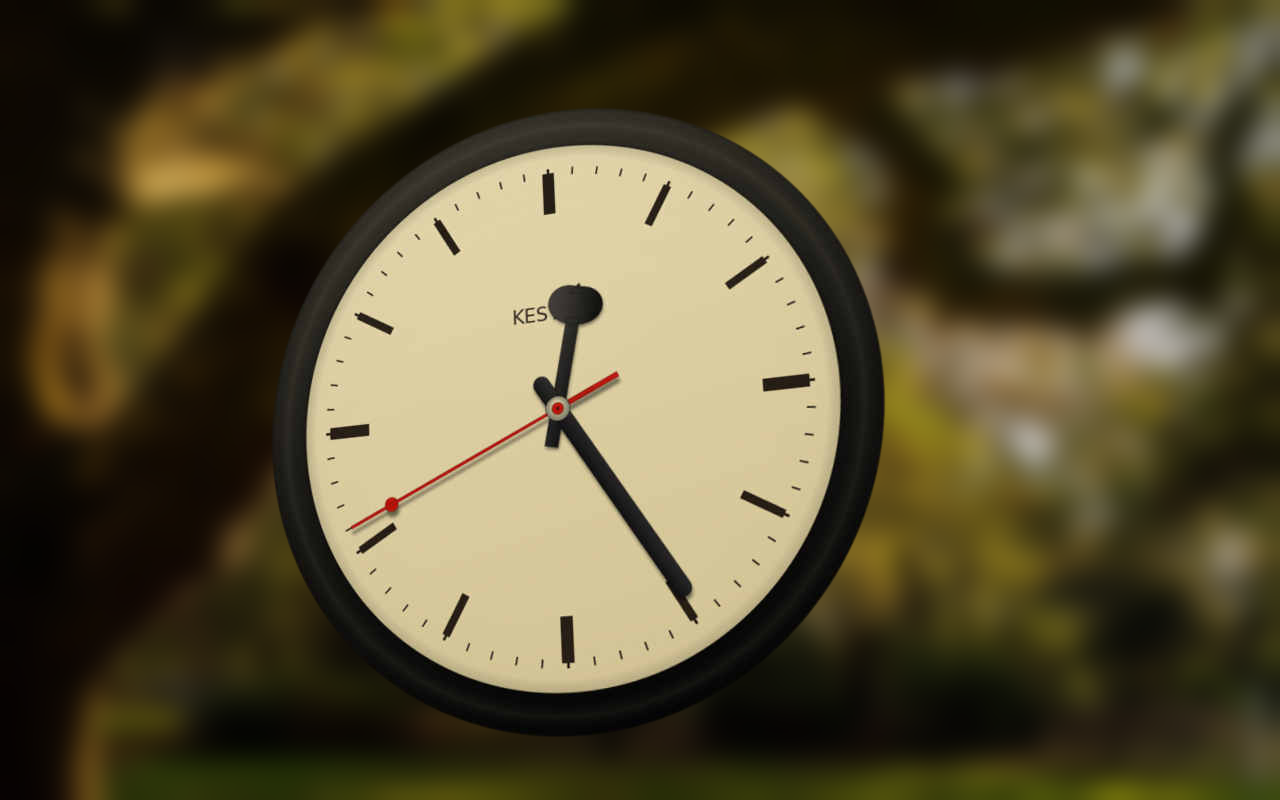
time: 12:24:41
